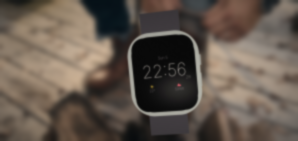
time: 22:56
